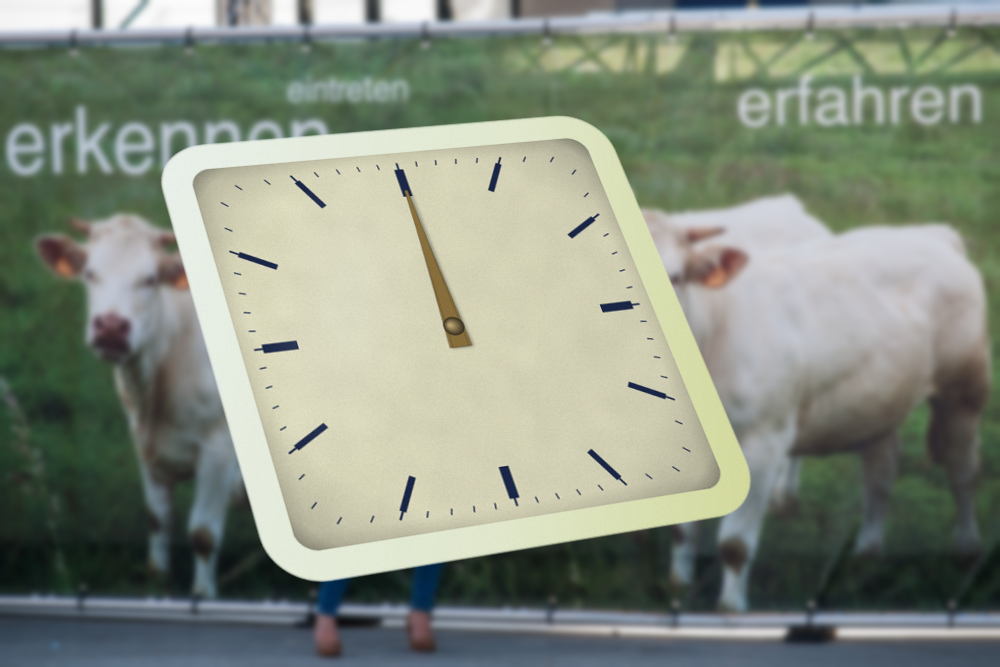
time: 12:00
